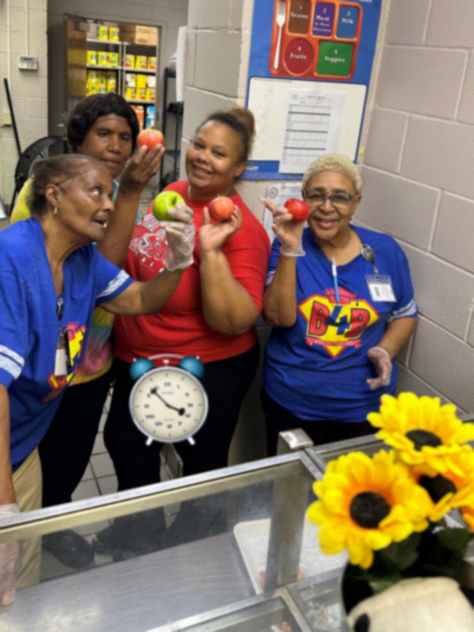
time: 3:53
